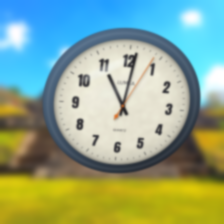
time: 11:01:04
